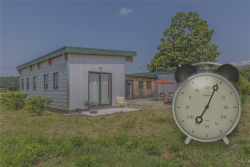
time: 7:04
